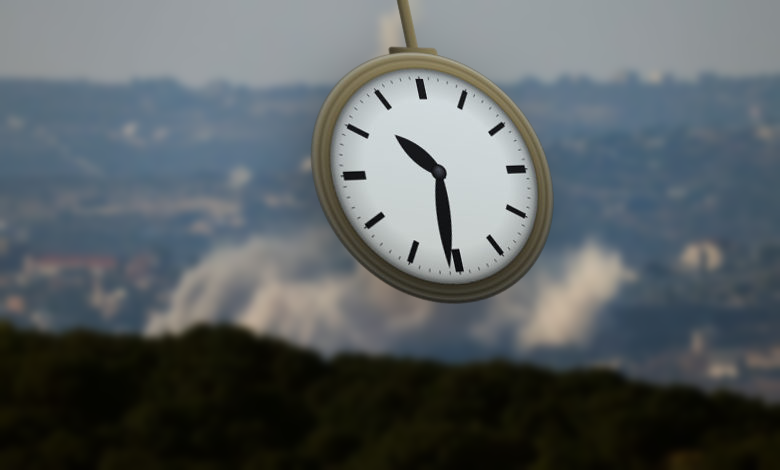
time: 10:31
